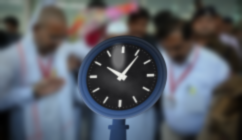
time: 10:06
